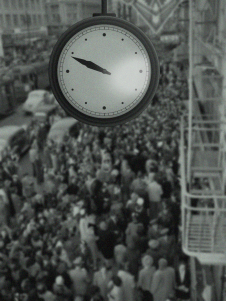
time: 9:49
